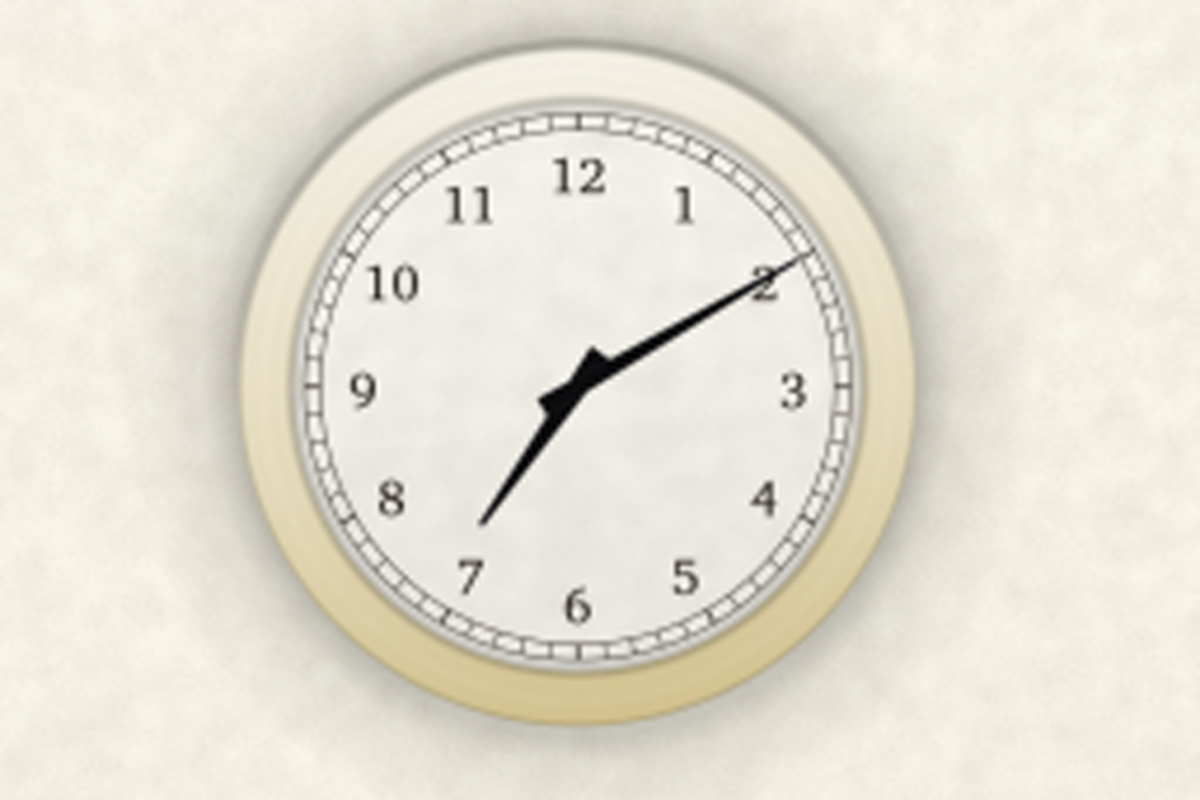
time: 7:10
